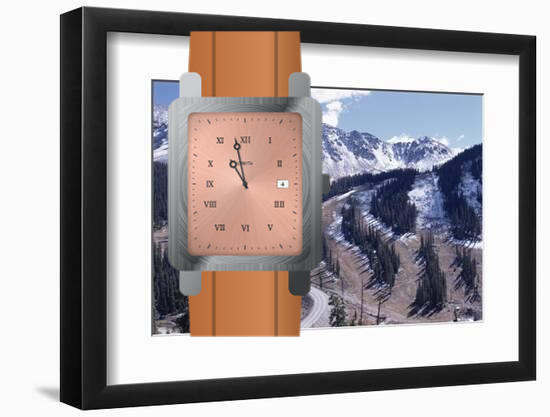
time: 10:58
